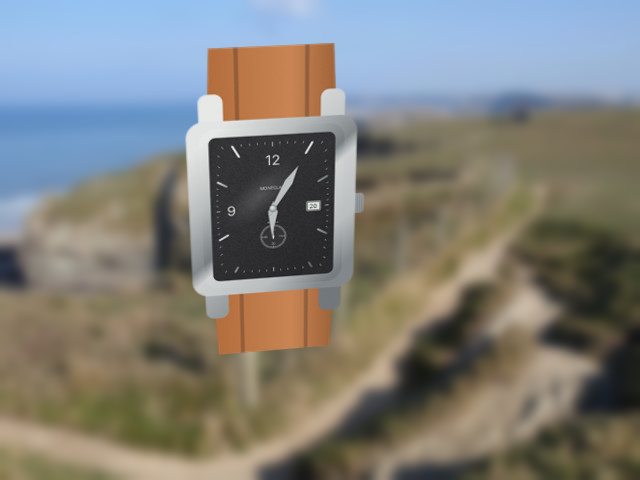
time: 6:05
